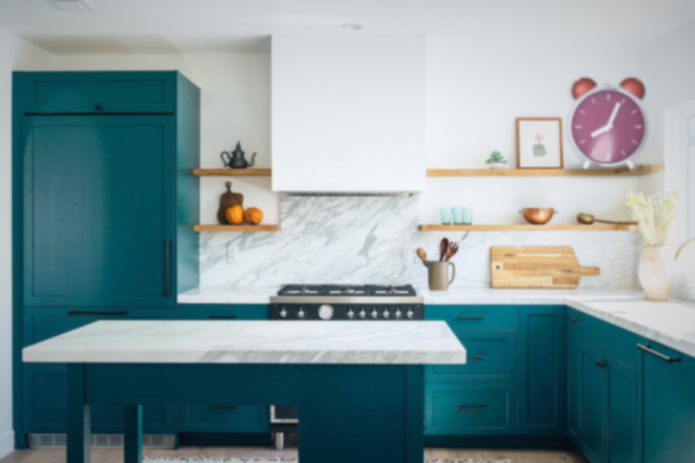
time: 8:04
